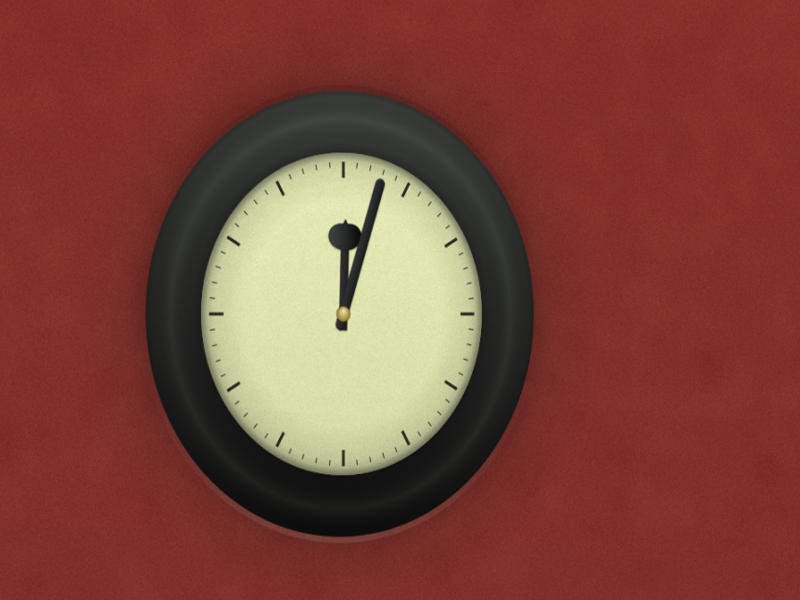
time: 12:03
